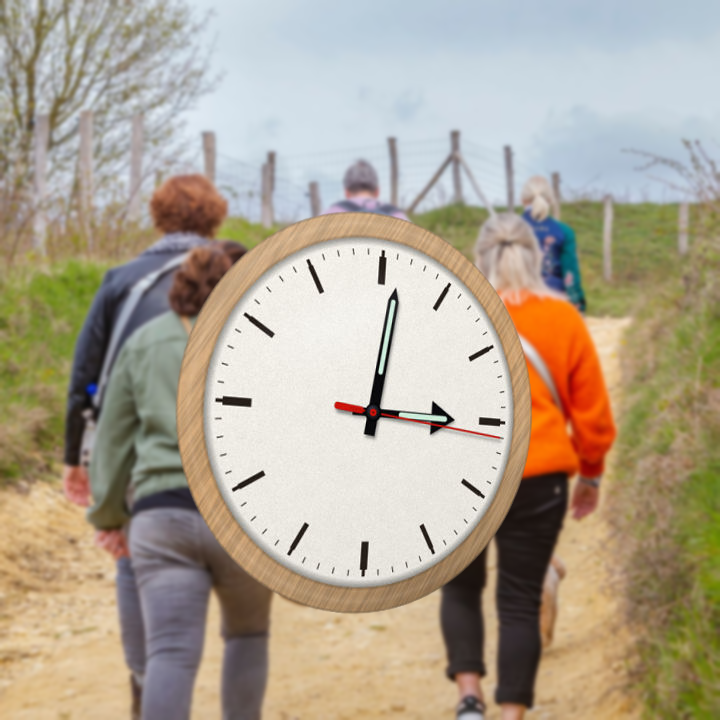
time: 3:01:16
